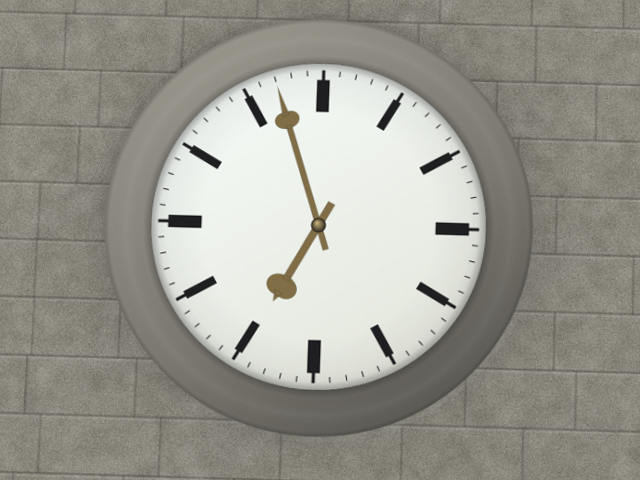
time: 6:57
